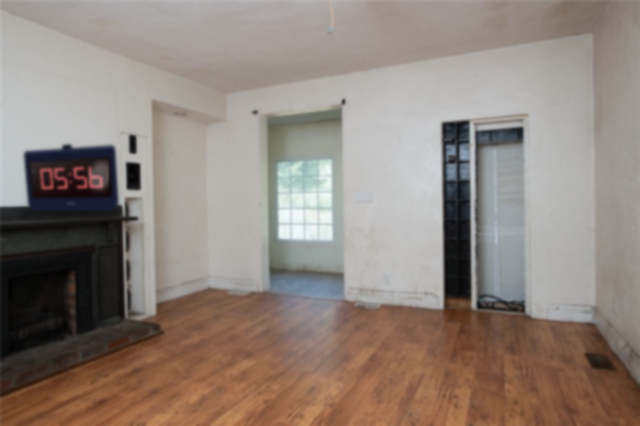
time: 5:56
